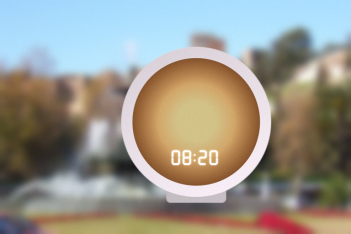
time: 8:20
